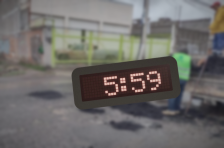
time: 5:59
